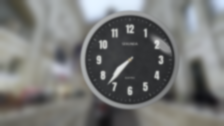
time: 7:37
